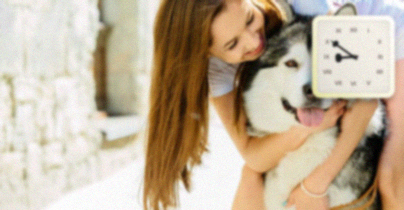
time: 8:51
